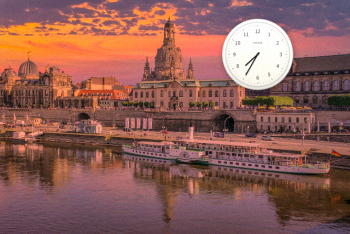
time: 7:35
